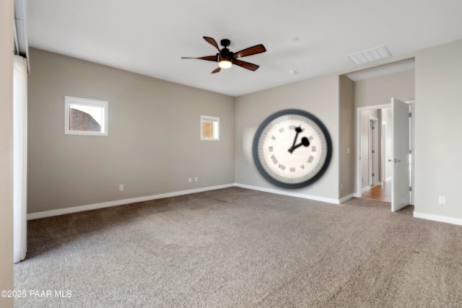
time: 2:03
